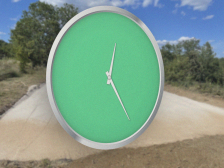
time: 12:25
